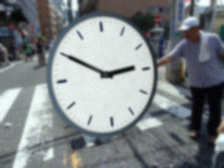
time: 2:50
